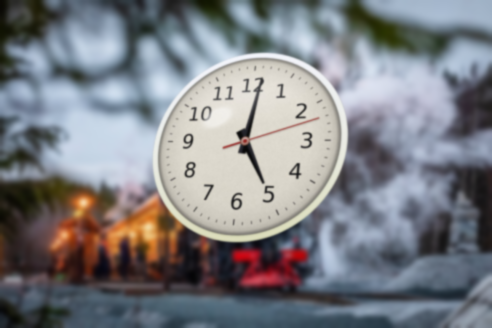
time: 5:01:12
